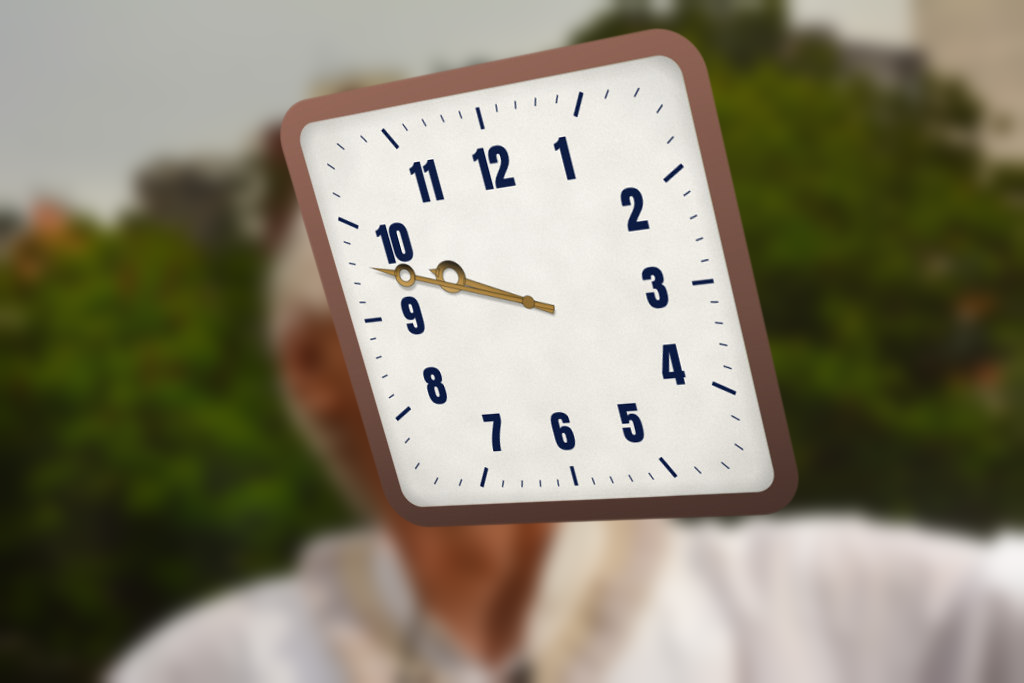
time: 9:48
